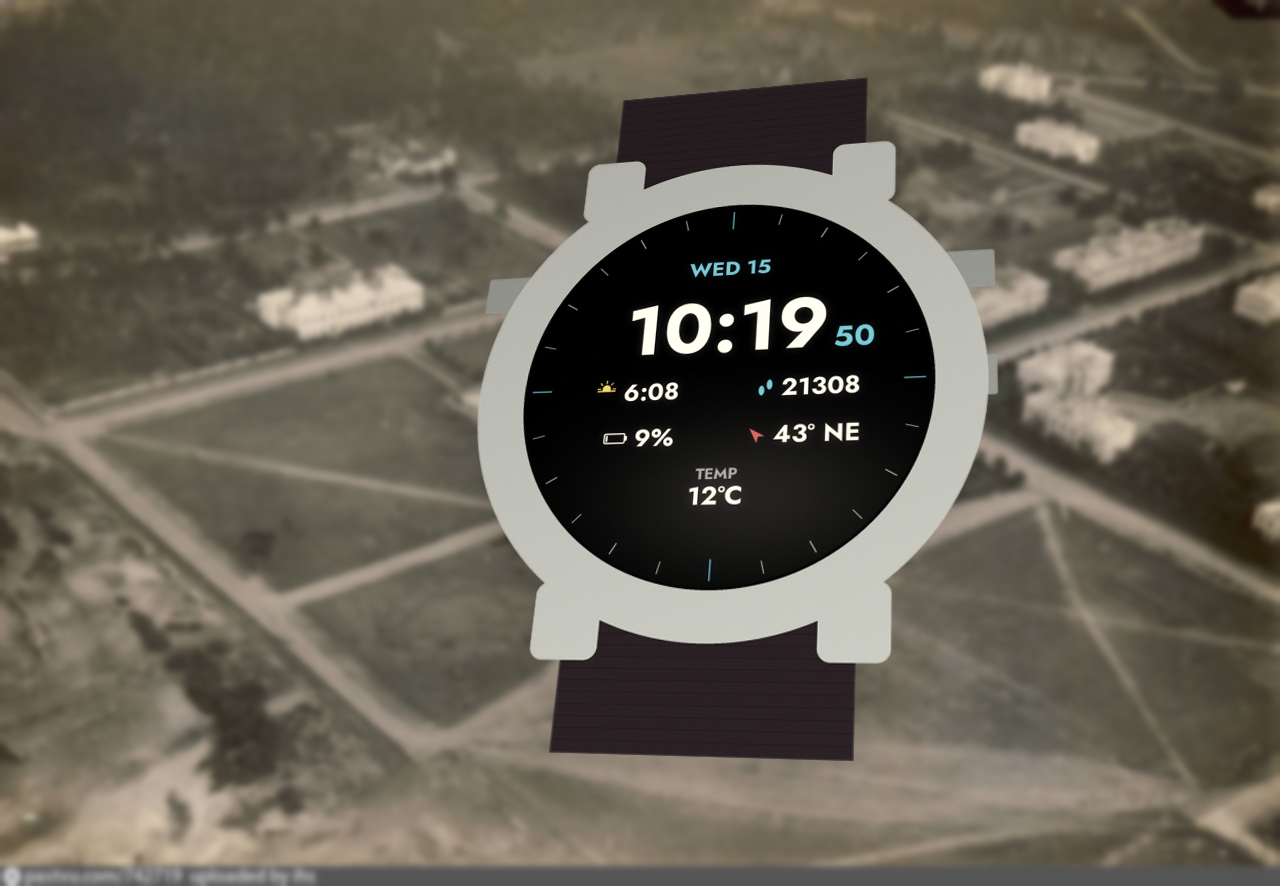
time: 10:19:50
